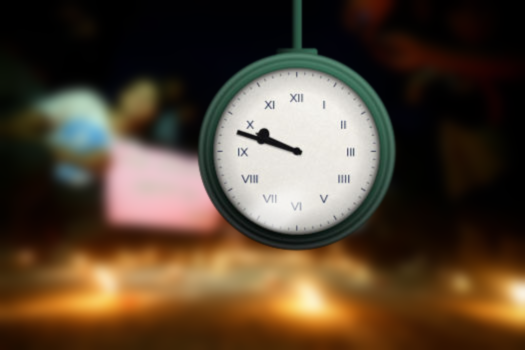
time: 9:48
